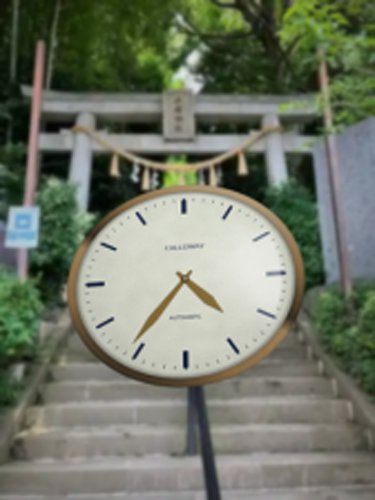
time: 4:36
